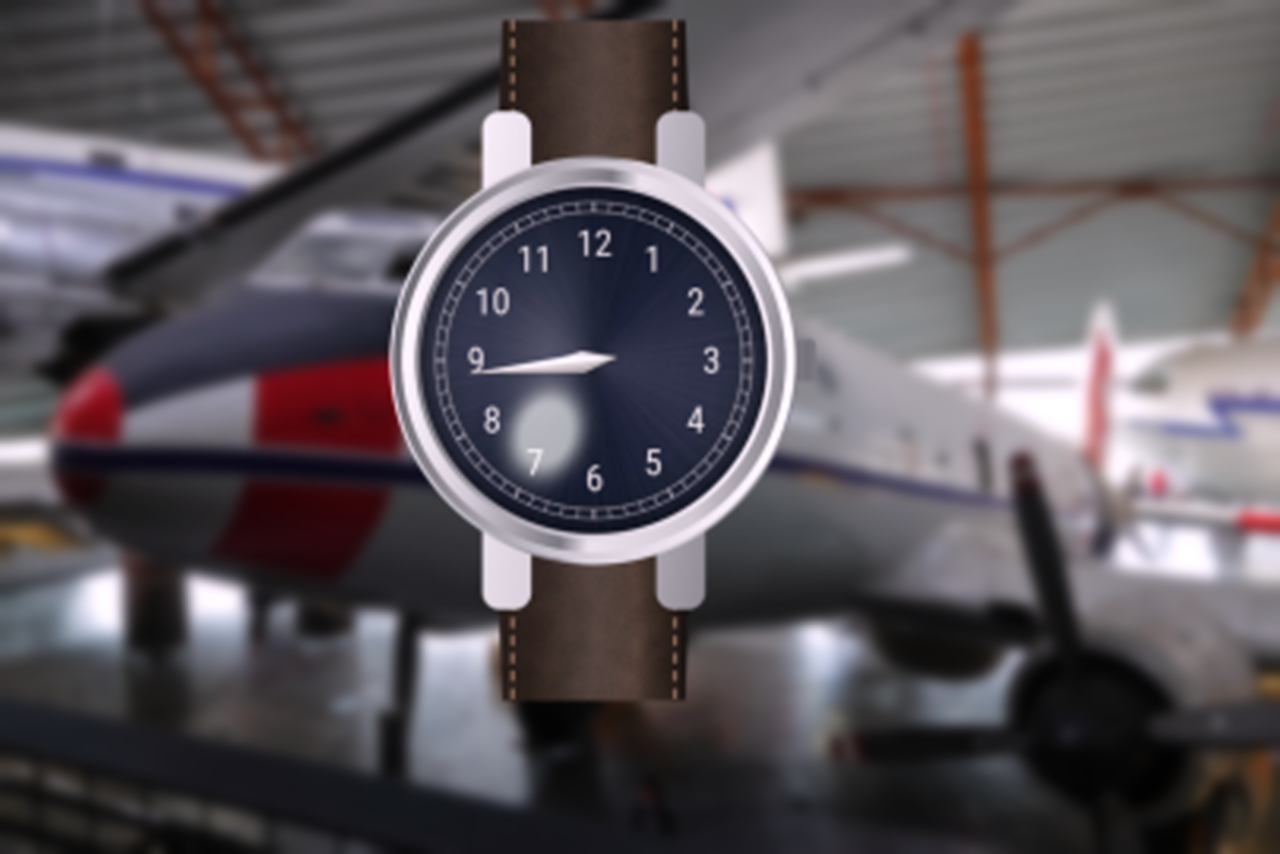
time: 8:44
